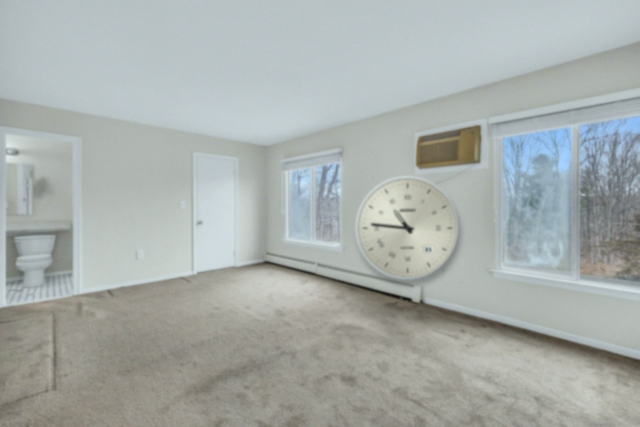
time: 10:46
